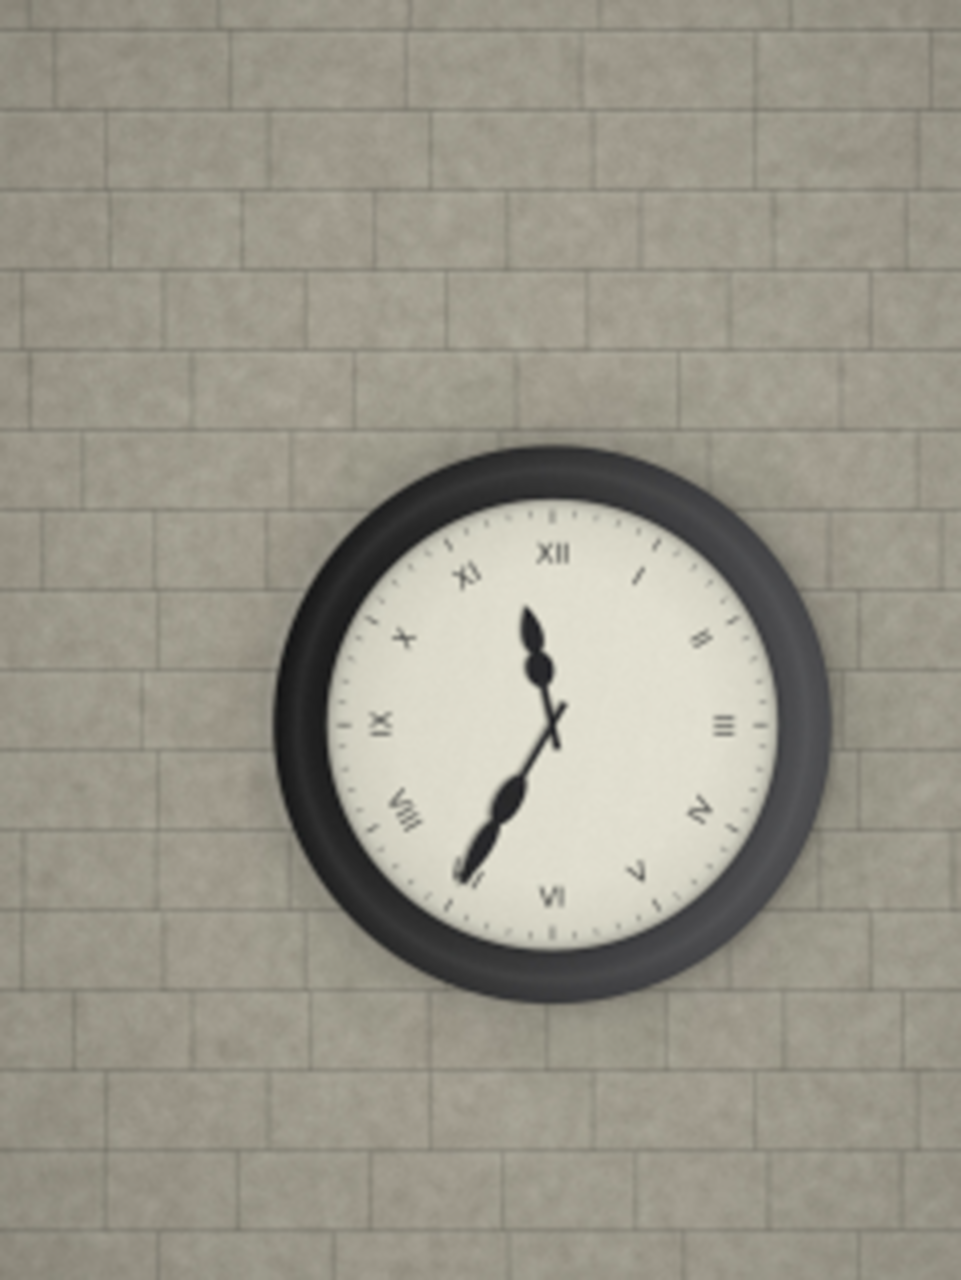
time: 11:35
